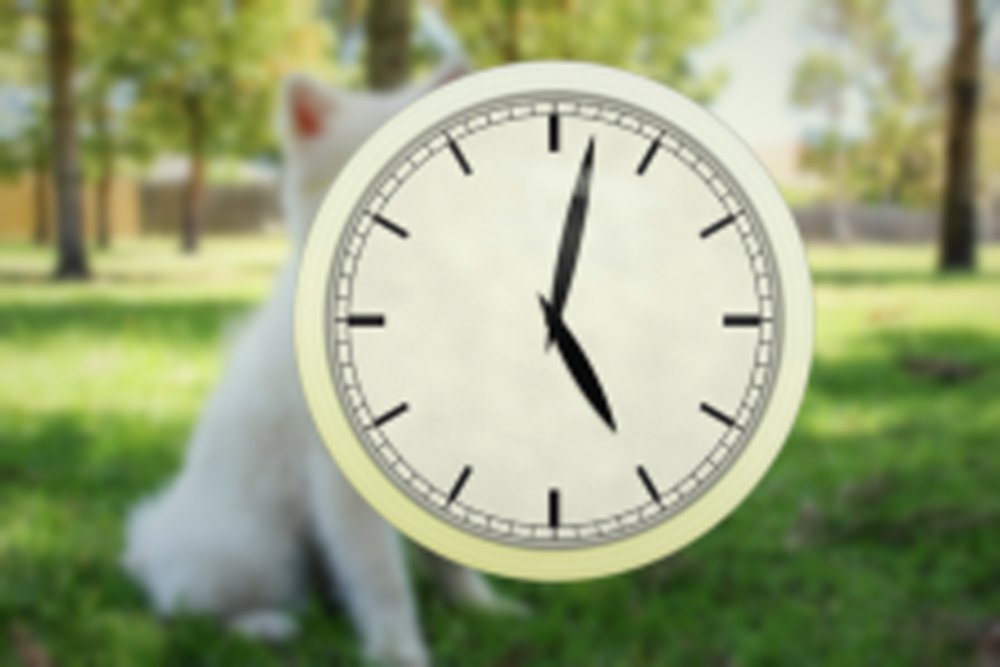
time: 5:02
